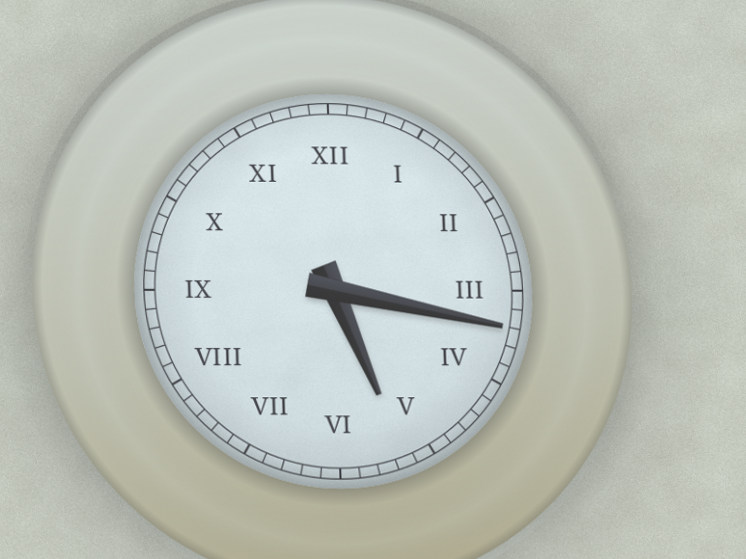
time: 5:17
